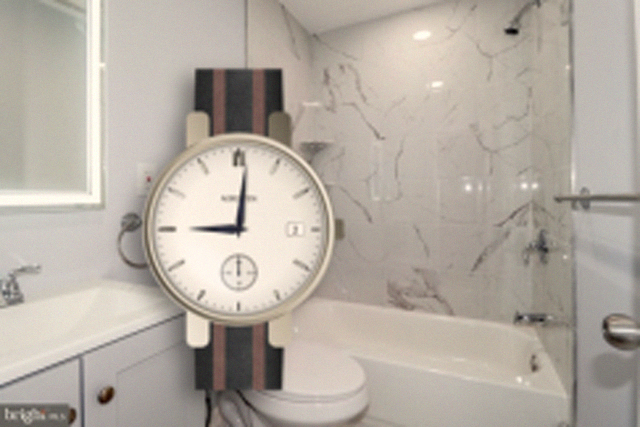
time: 9:01
